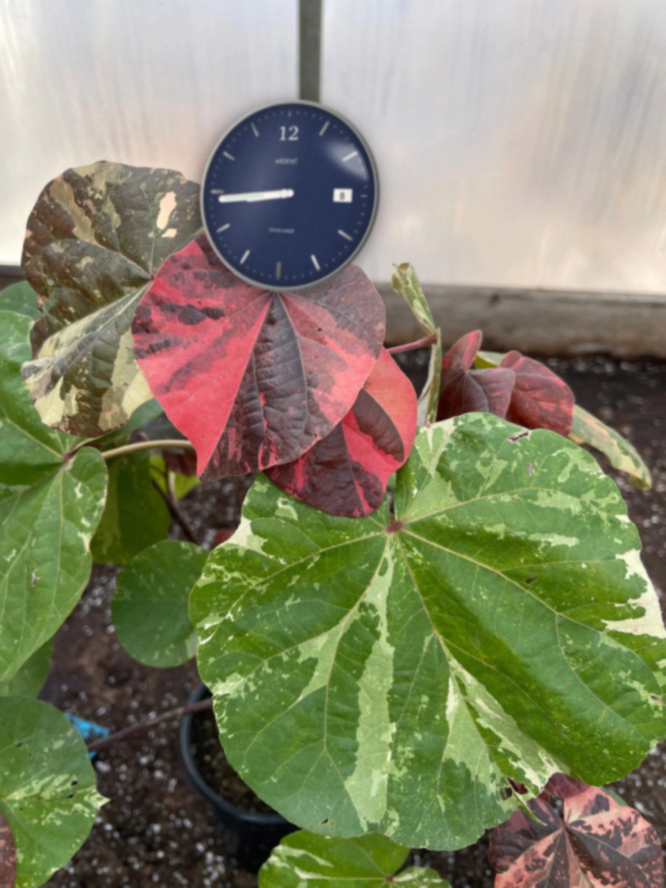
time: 8:44
